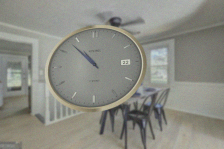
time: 10:53
